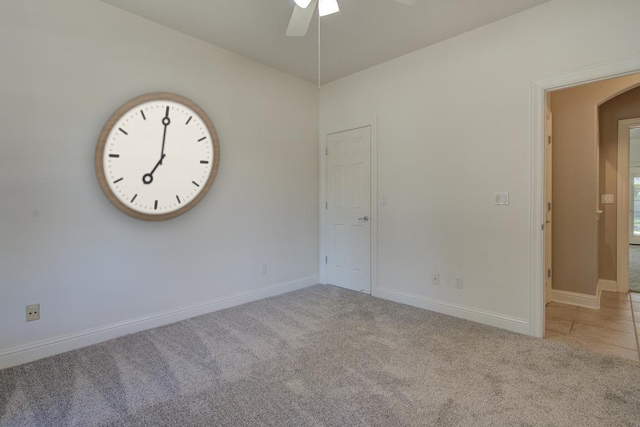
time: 7:00
